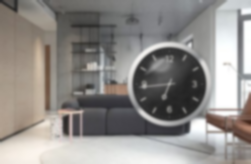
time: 6:44
